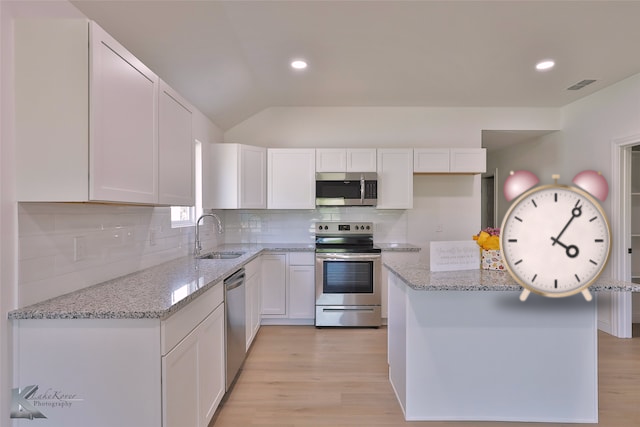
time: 4:06
